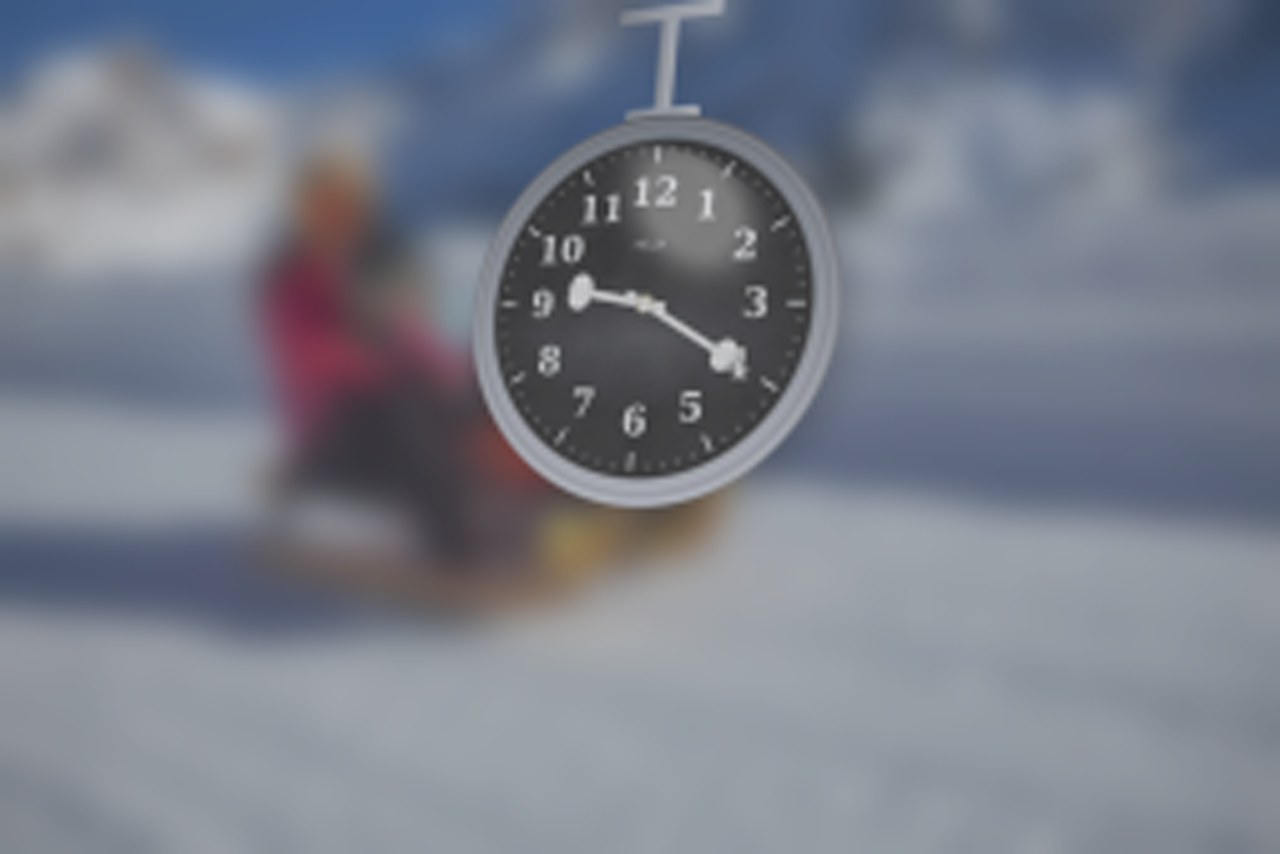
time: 9:20
